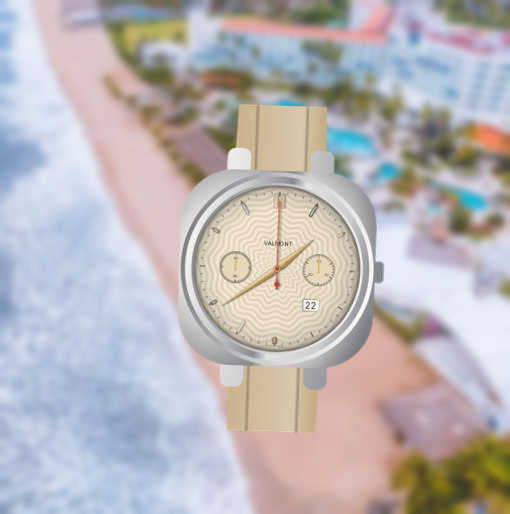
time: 1:39
